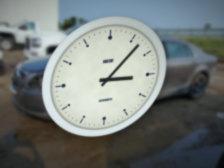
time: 3:07
